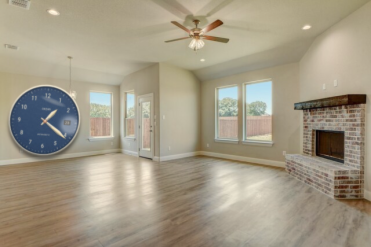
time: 1:21
